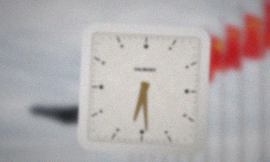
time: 6:29
